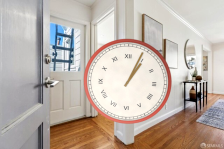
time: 1:04
